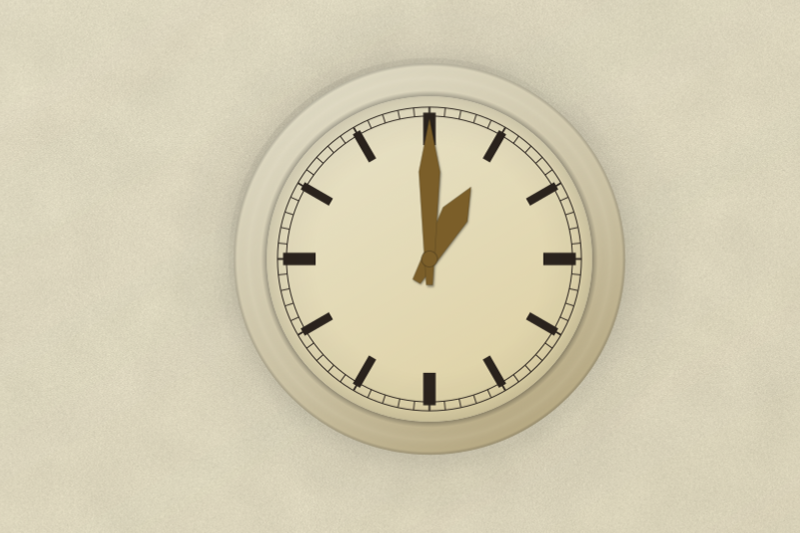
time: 1:00
